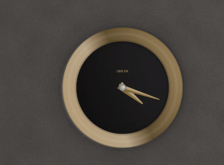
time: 4:18
